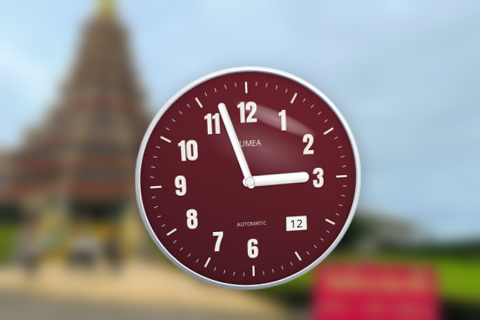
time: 2:57
